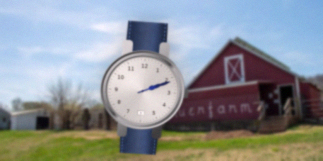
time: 2:11
